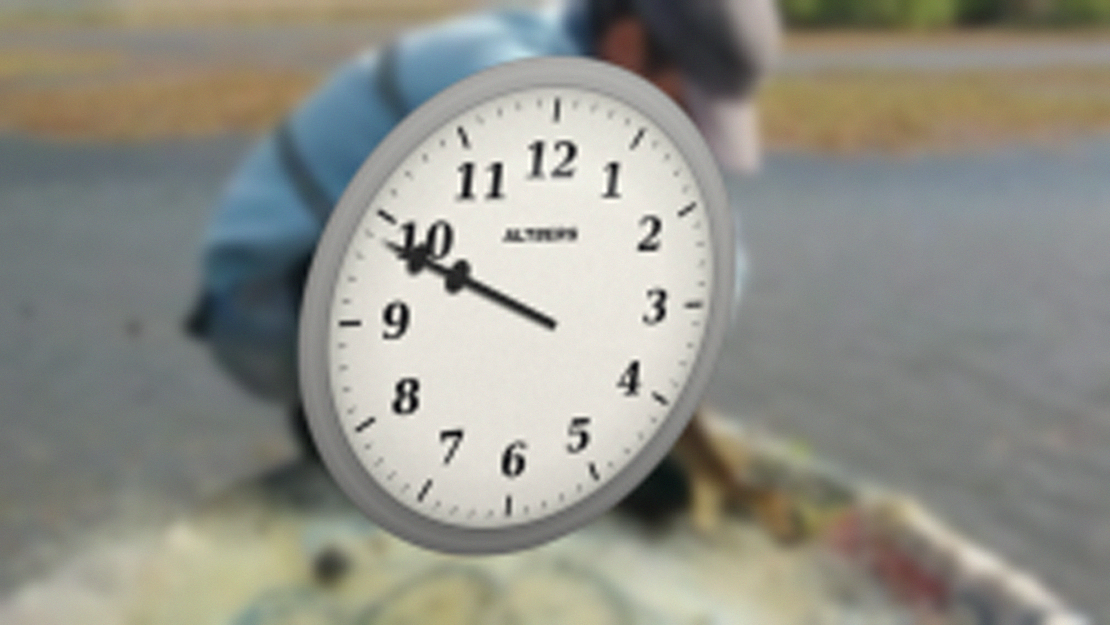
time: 9:49
